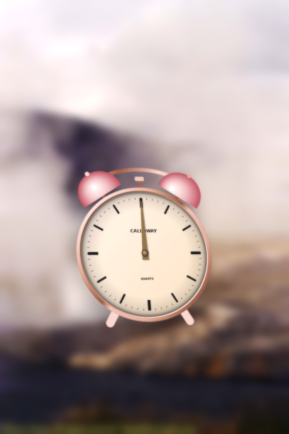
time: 12:00
